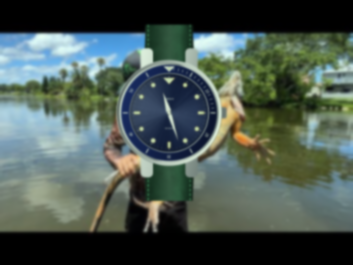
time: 11:27
